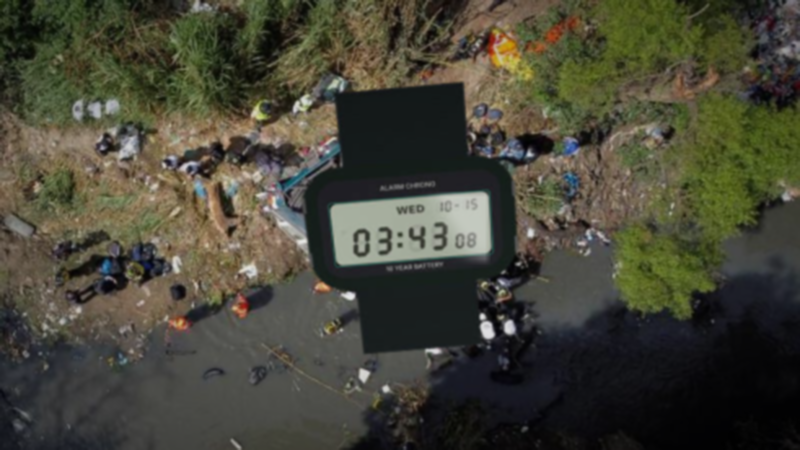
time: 3:43:08
